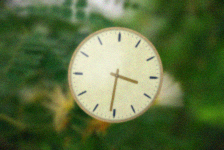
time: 3:31
